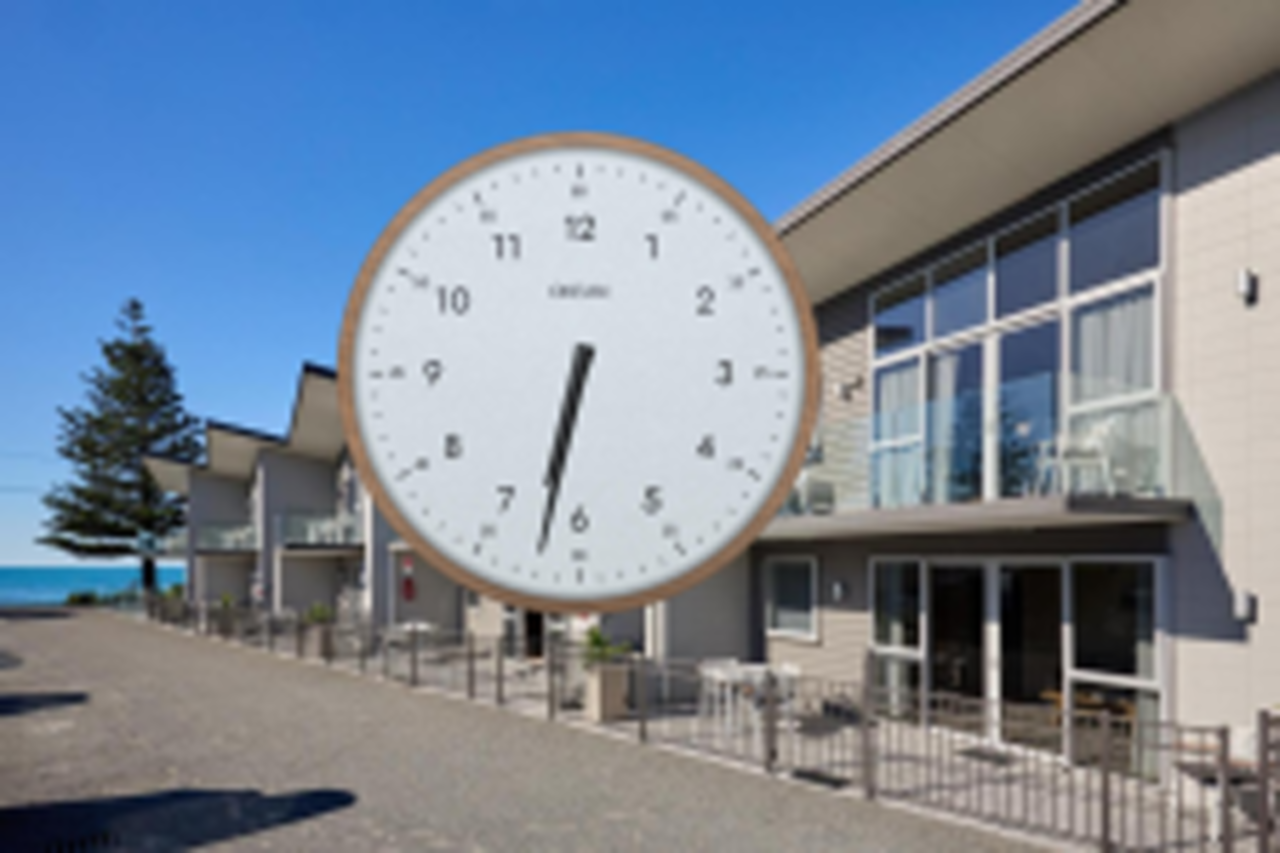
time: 6:32
